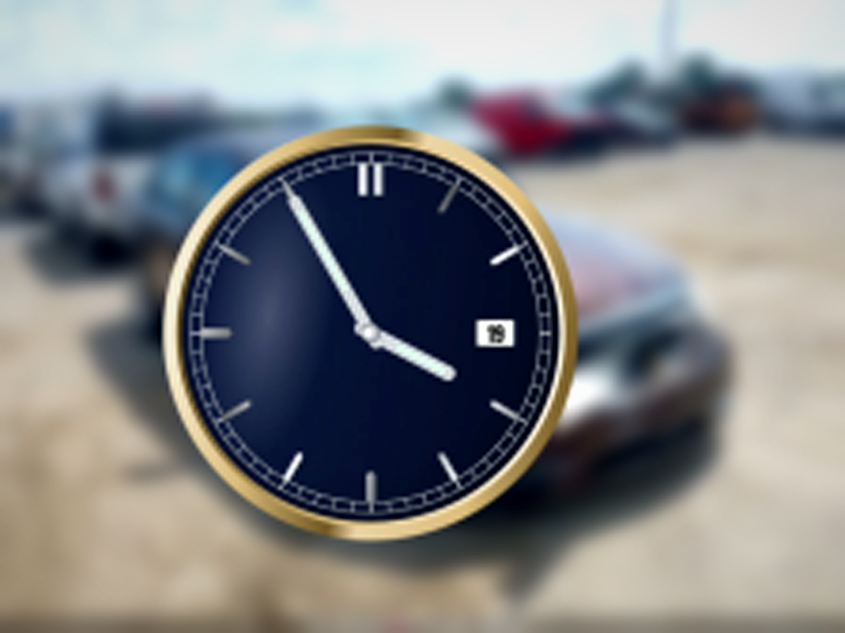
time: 3:55
